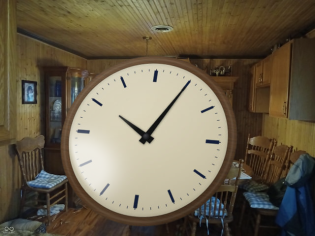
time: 10:05
